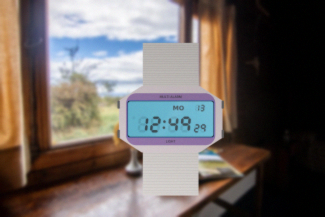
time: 12:49
